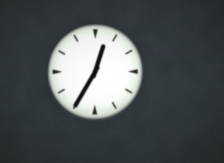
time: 12:35
